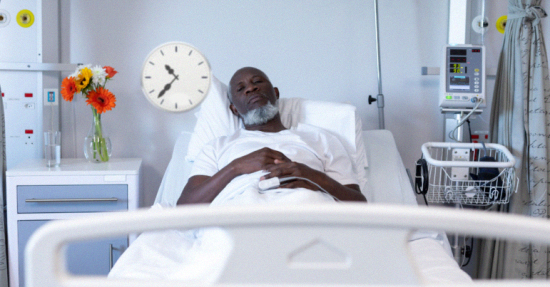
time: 10:37
